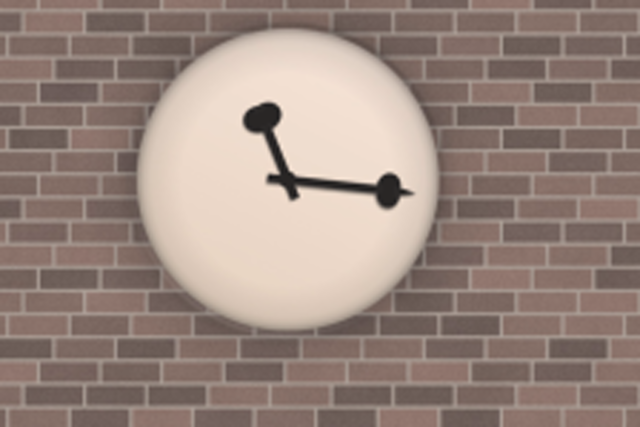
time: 11:16
